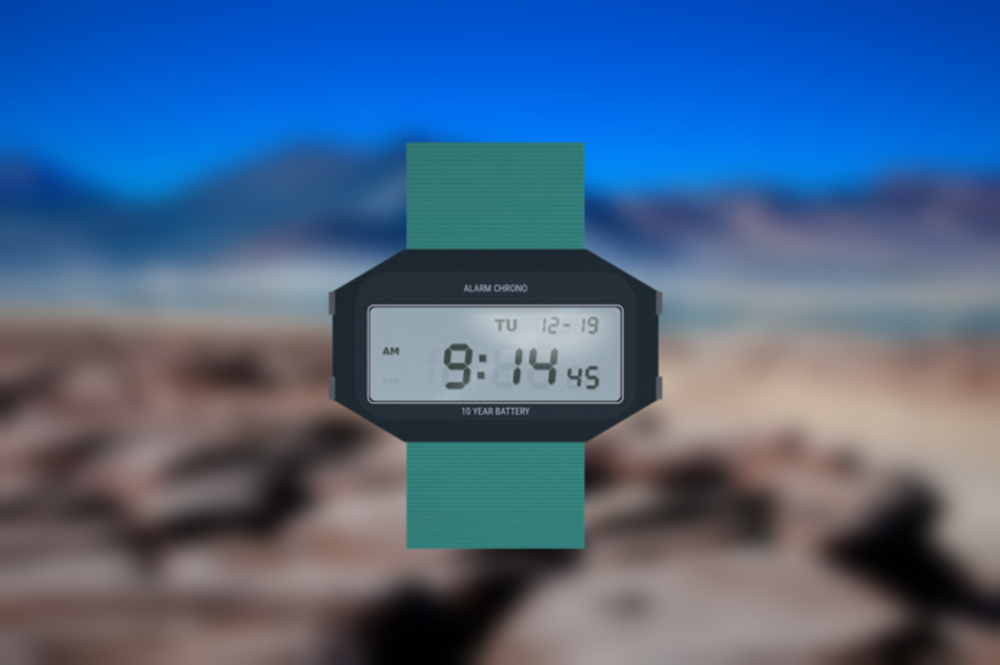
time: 9:14:45
